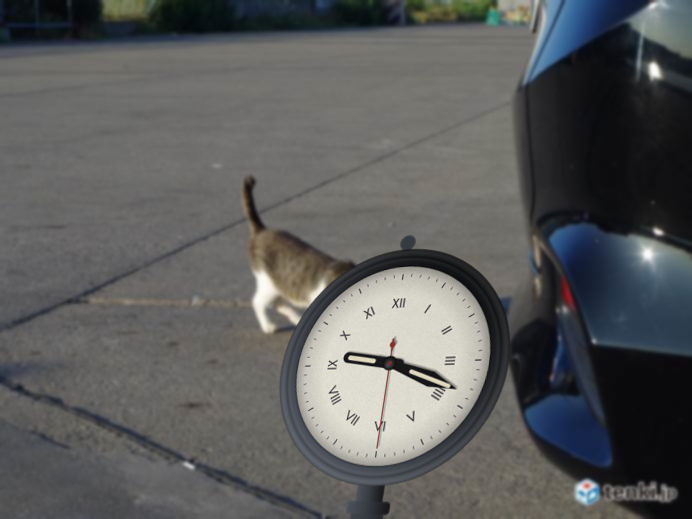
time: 9:18:30
